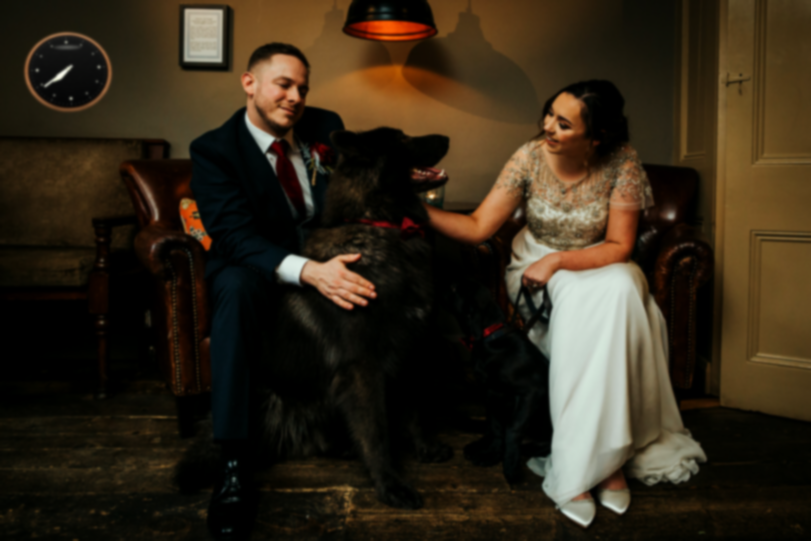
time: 7:39
